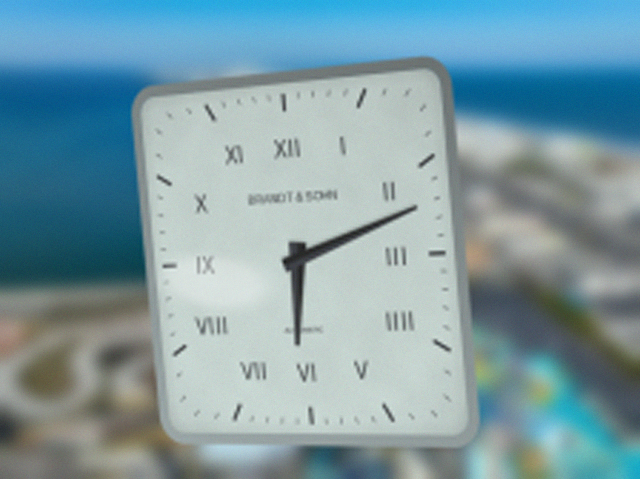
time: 6:12
